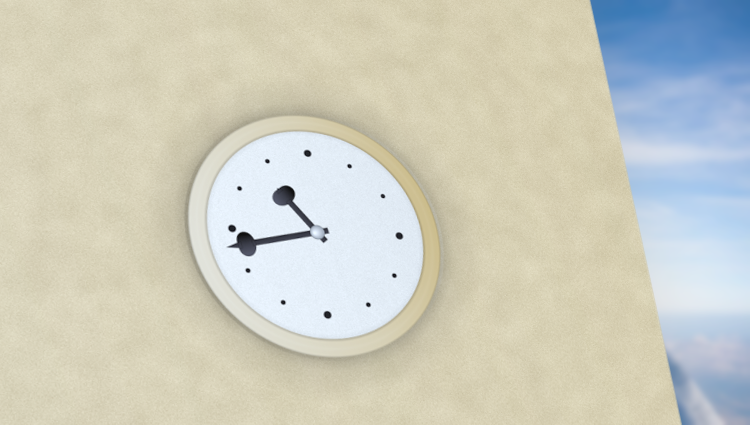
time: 10:43
